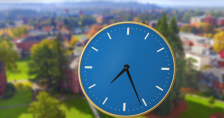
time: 7:26
